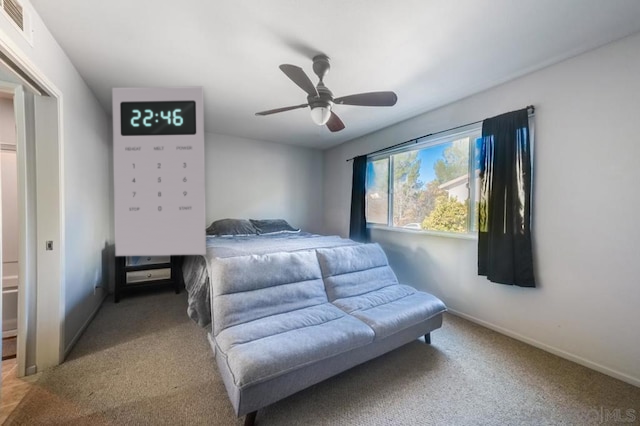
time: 22:46
